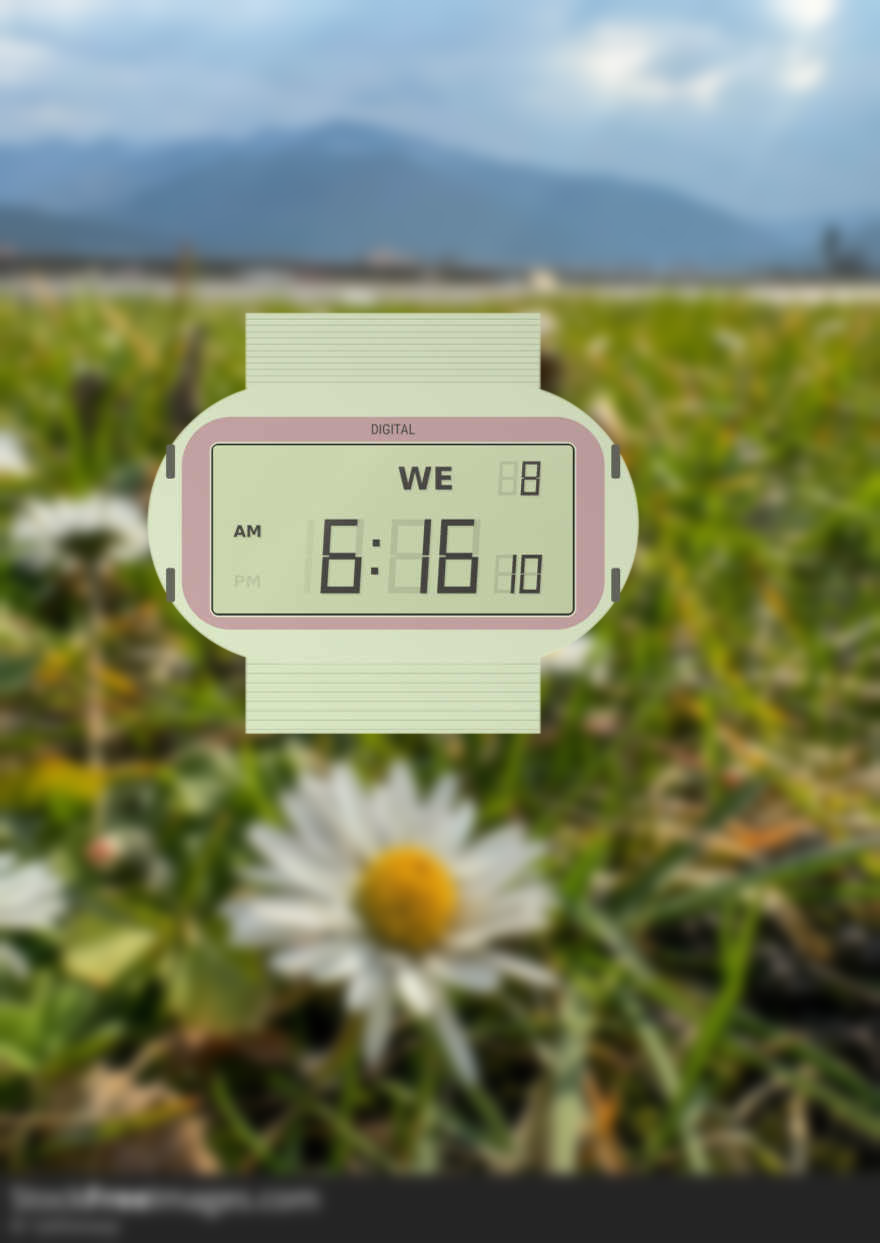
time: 6:16:10
